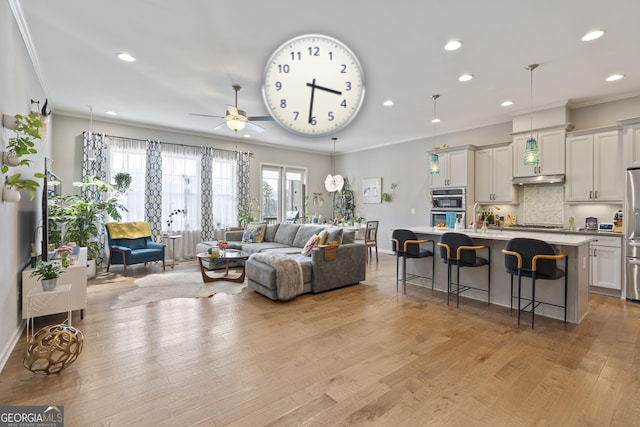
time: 3:31
